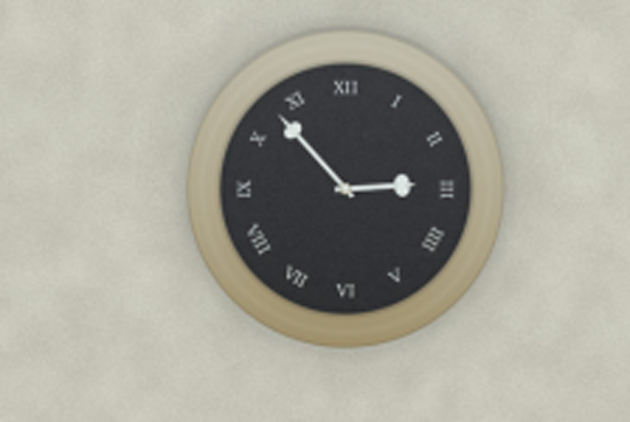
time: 2:53
